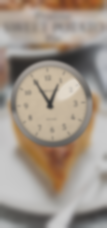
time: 12:55
